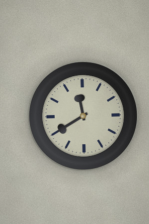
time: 11:40
